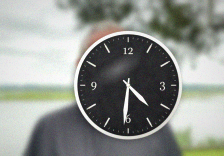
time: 4:31
